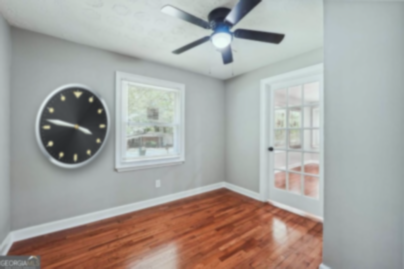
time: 3:47
